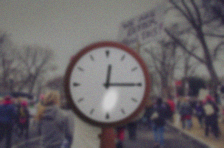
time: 12:15
